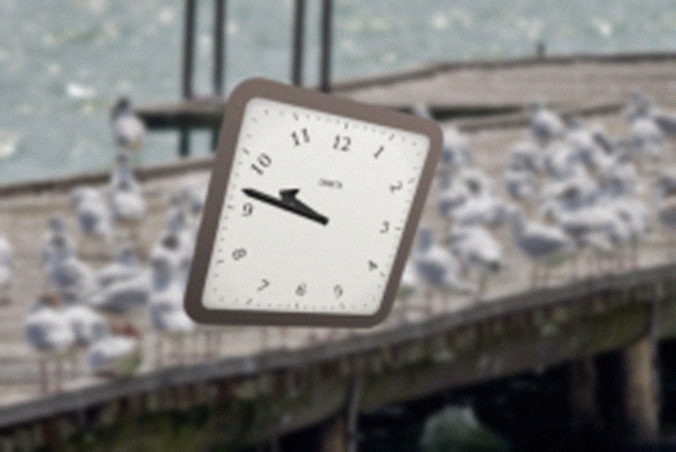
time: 9:47
